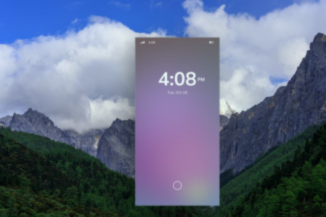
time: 4:08
